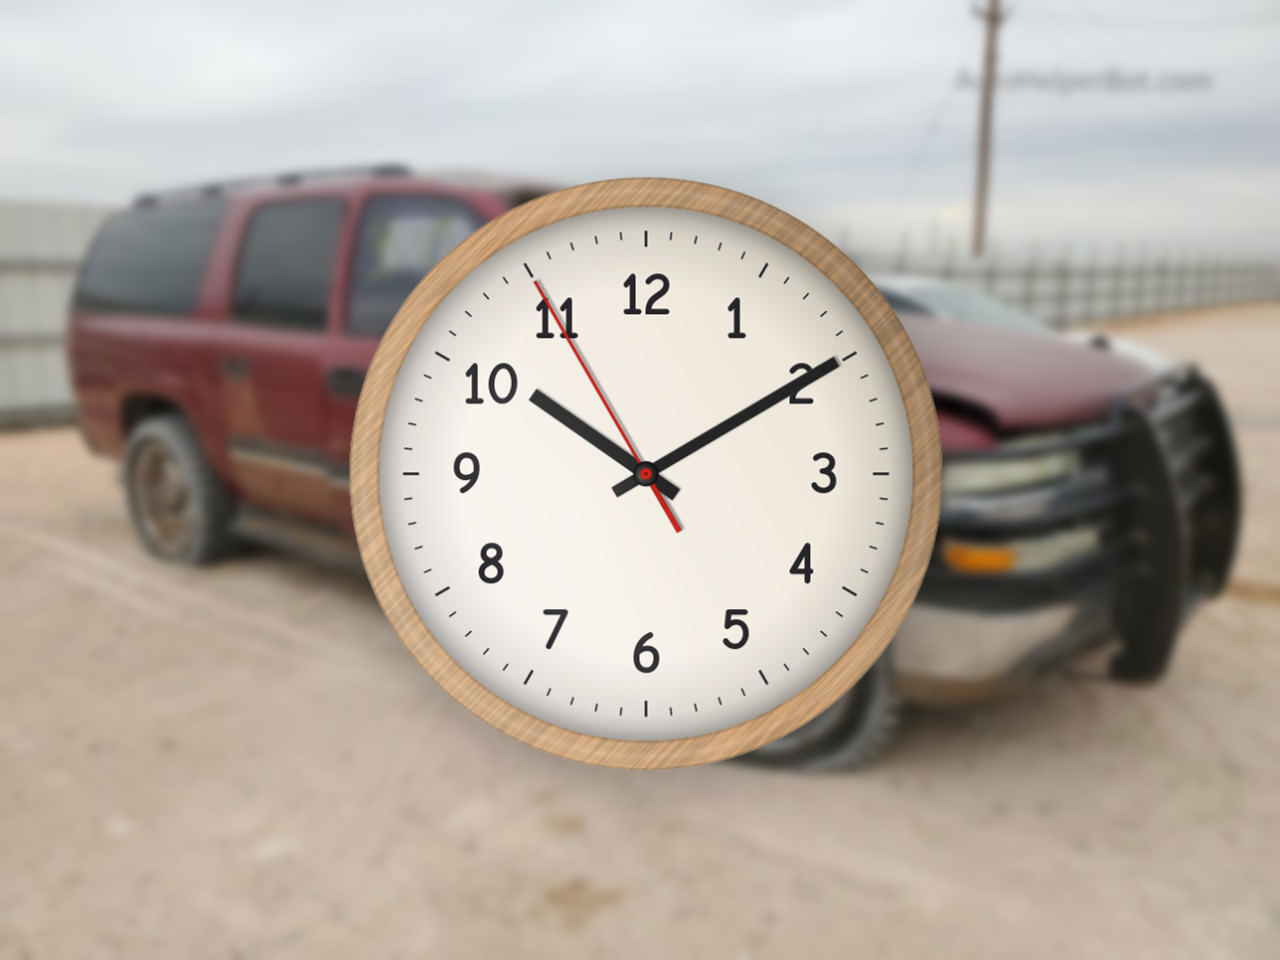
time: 10:09:55
